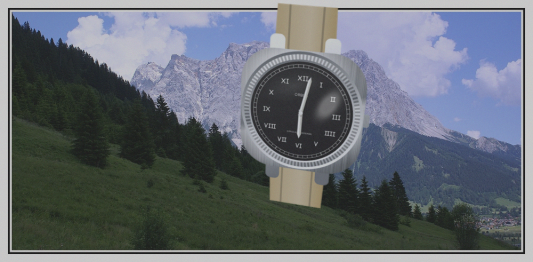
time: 6:02
